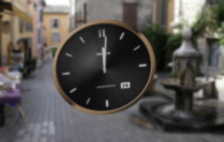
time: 12:01
